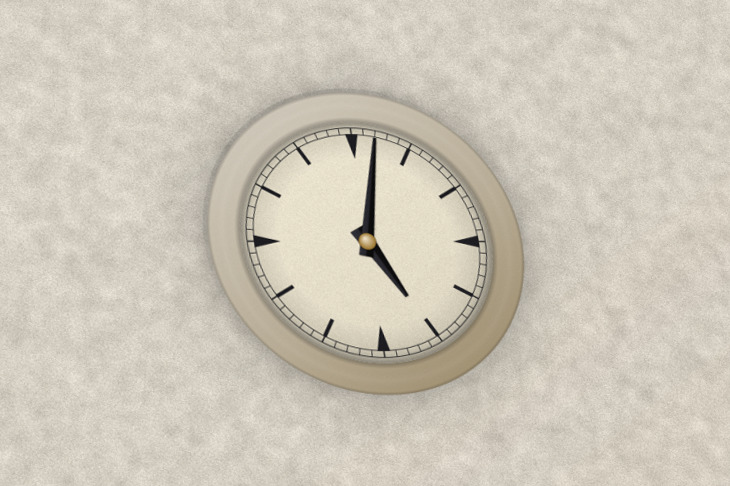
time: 5:02
